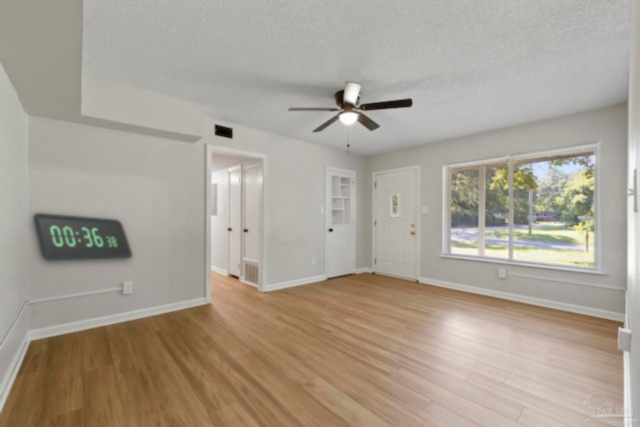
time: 0:36
